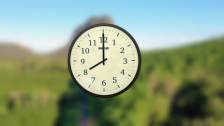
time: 8:00
